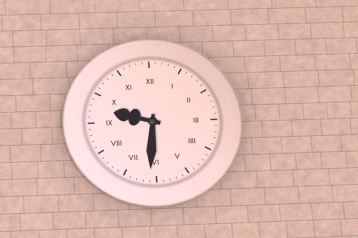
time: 9:31
